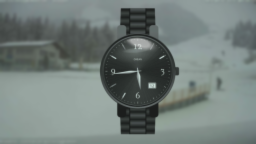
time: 5:44
